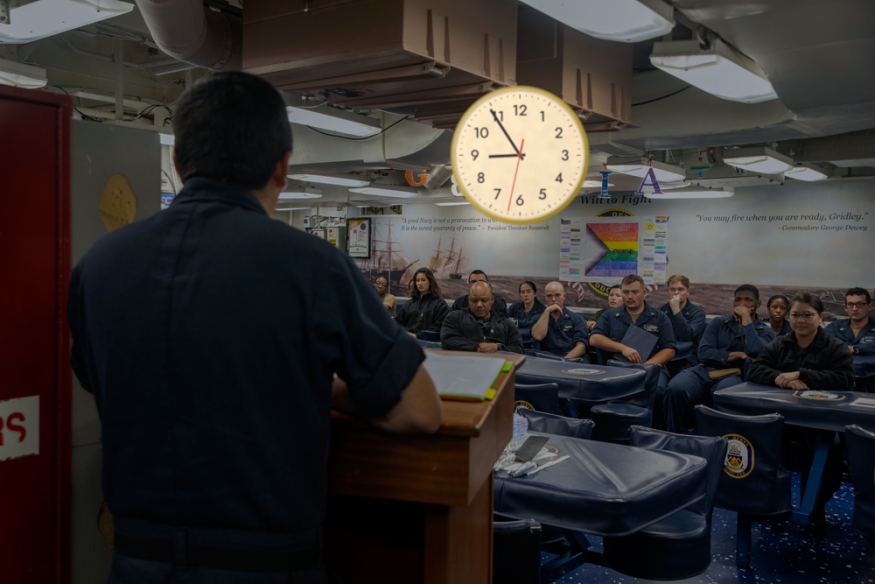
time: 8:54:32
